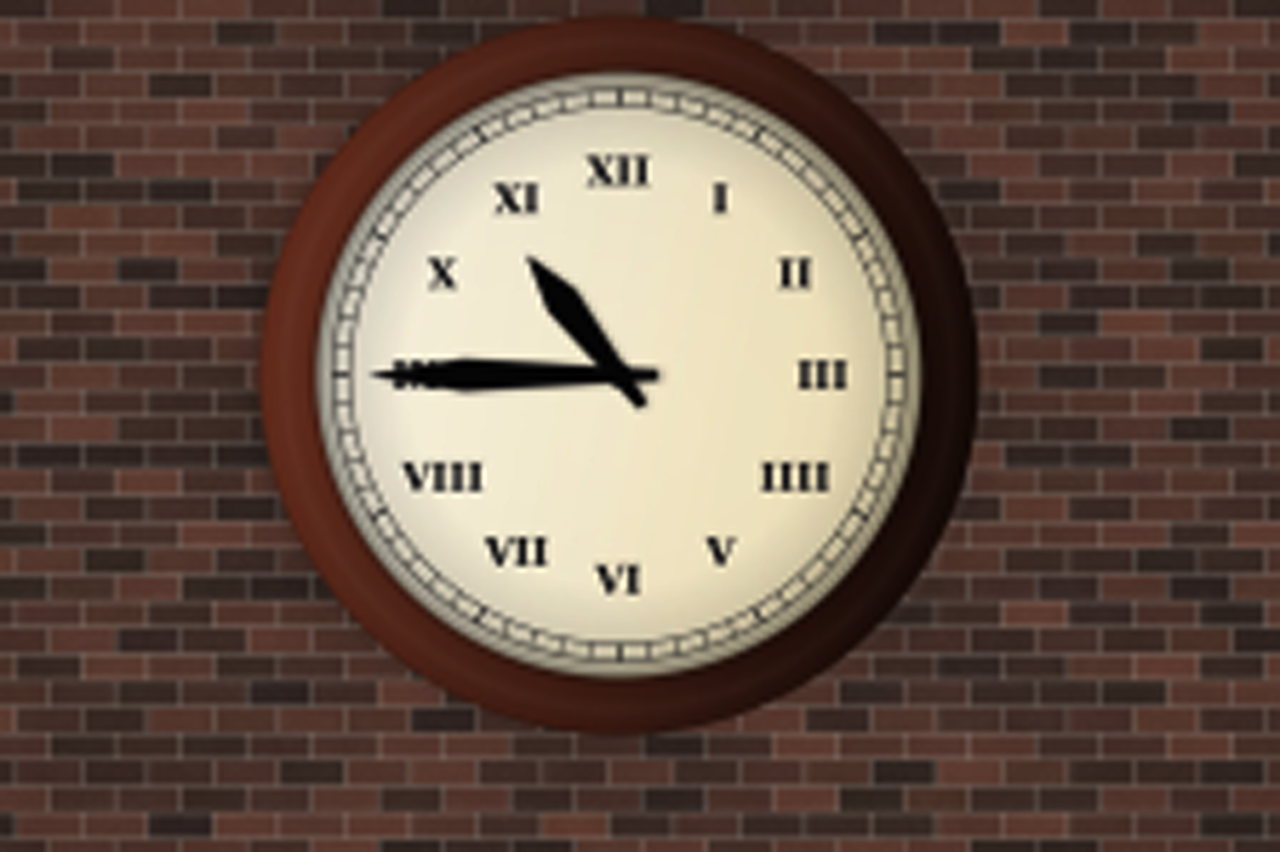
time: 10:45
